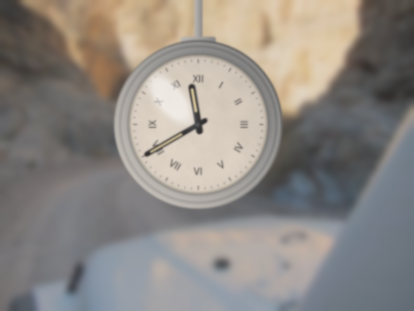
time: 11:40
